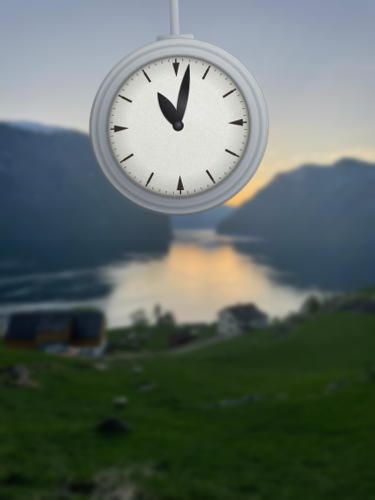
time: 11:02
